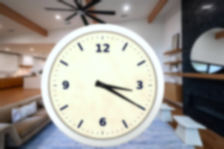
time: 3:20
